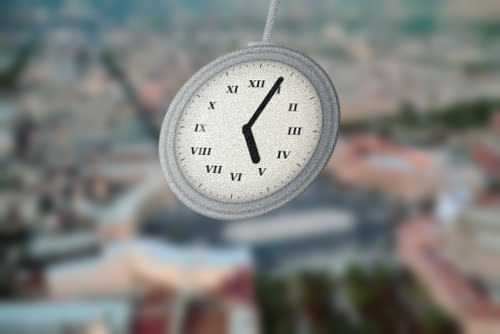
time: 5:04
